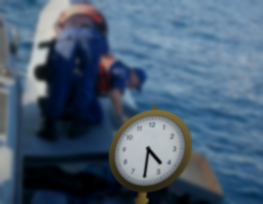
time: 4:30
